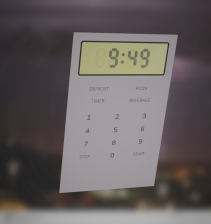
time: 9:49
